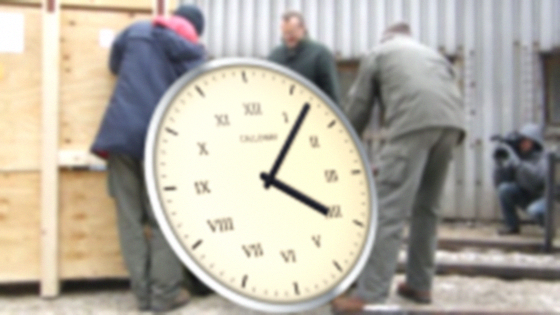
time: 4:07
